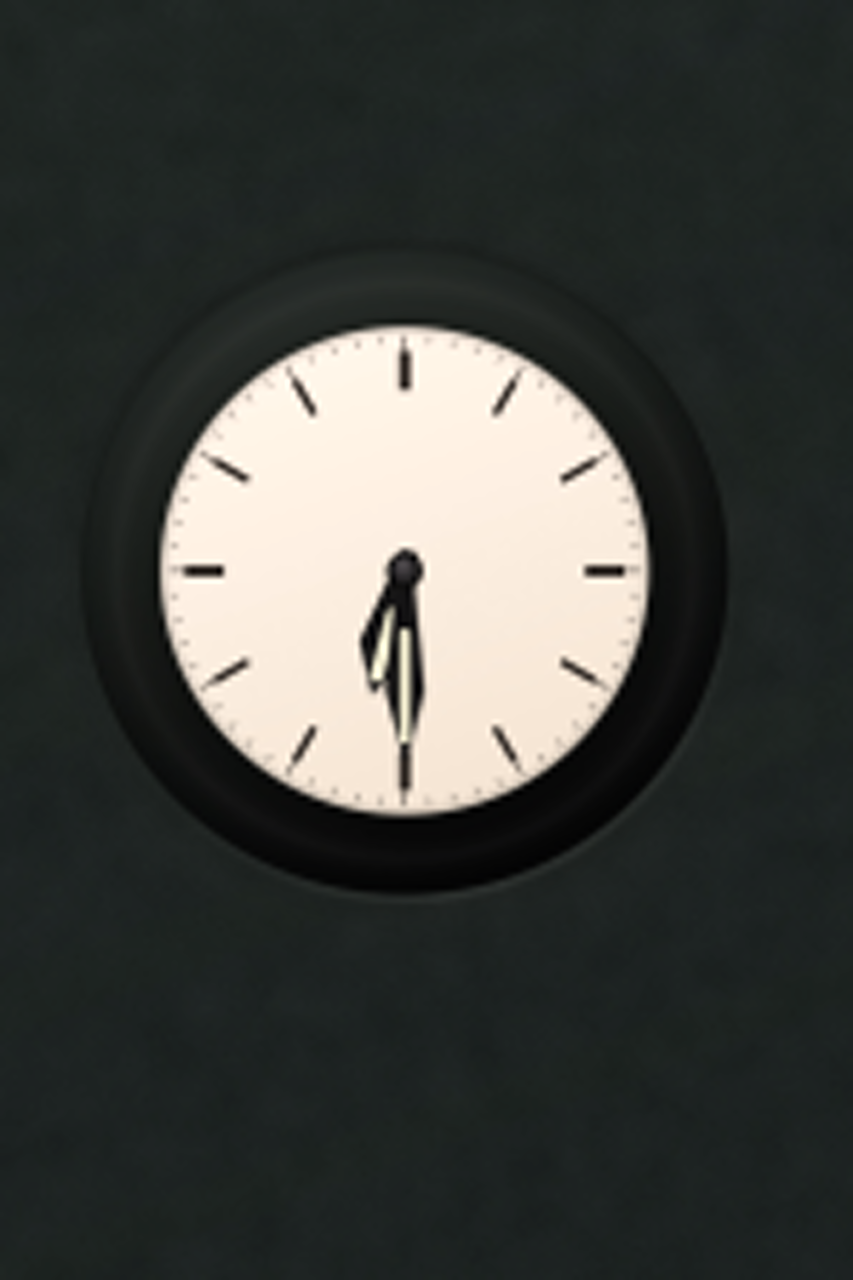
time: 6:30
